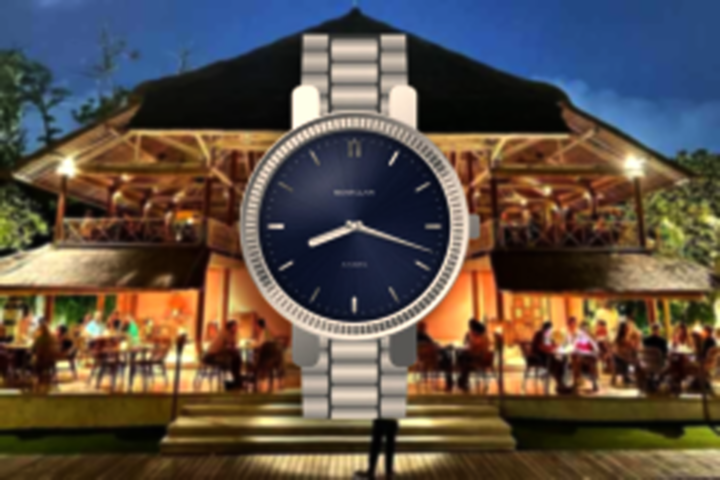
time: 8:18
